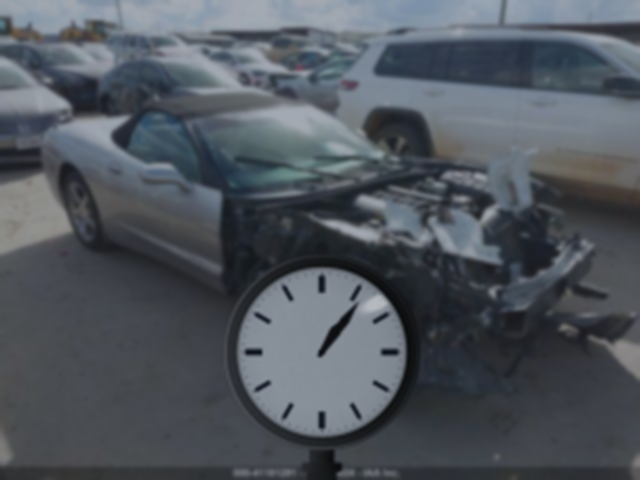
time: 1:06
